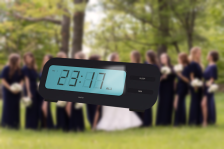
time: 23:17
